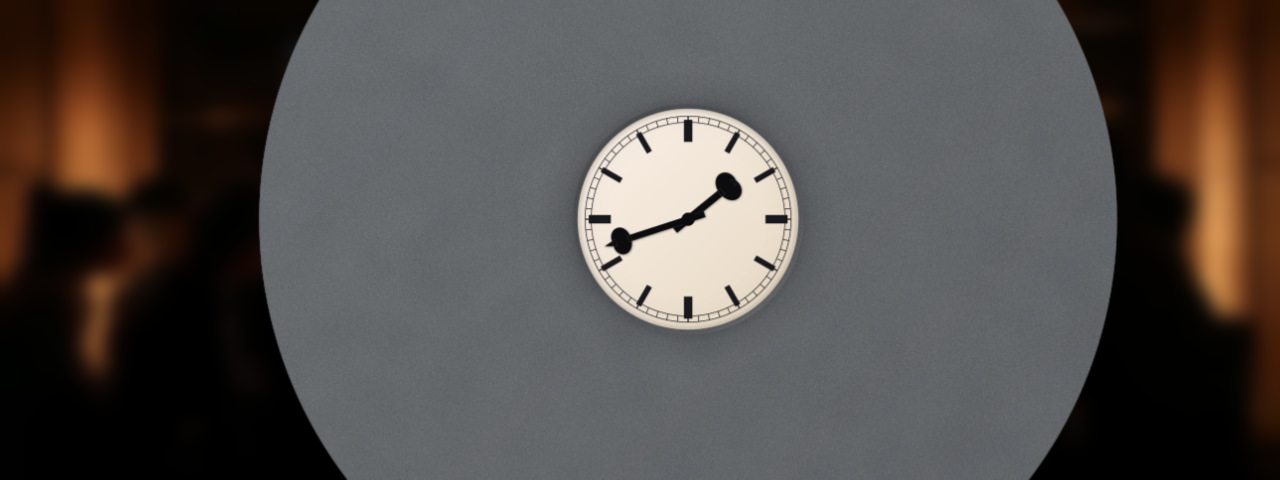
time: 1:42
